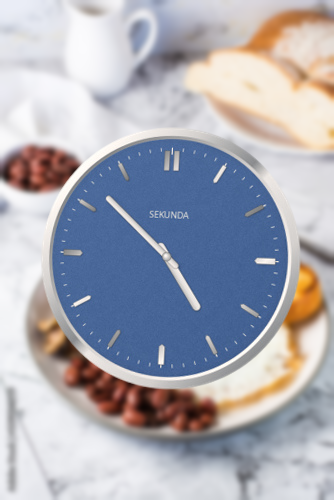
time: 4:52
